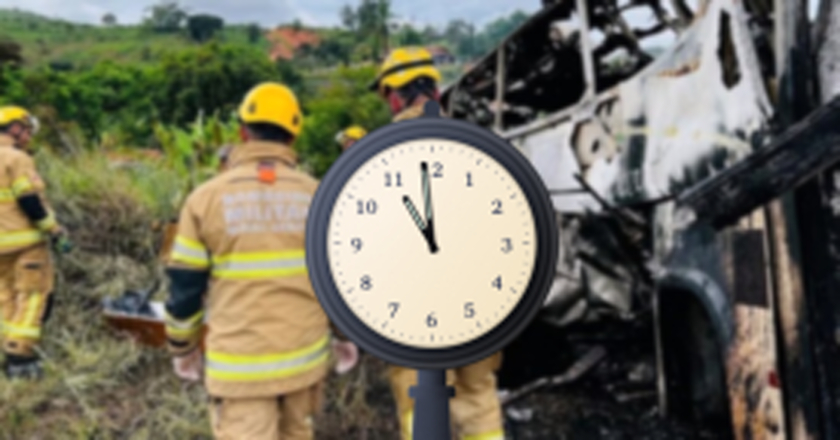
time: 10:59
